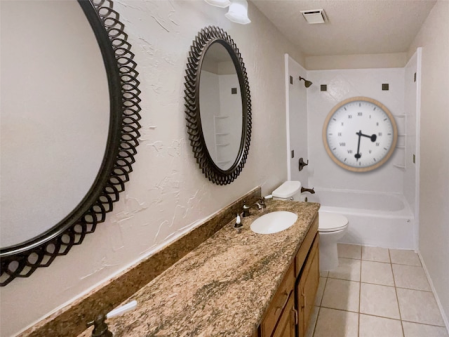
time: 3:31
